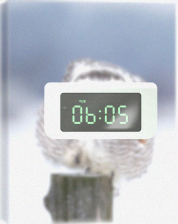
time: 6:05
